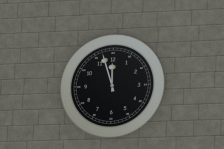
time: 11:57
